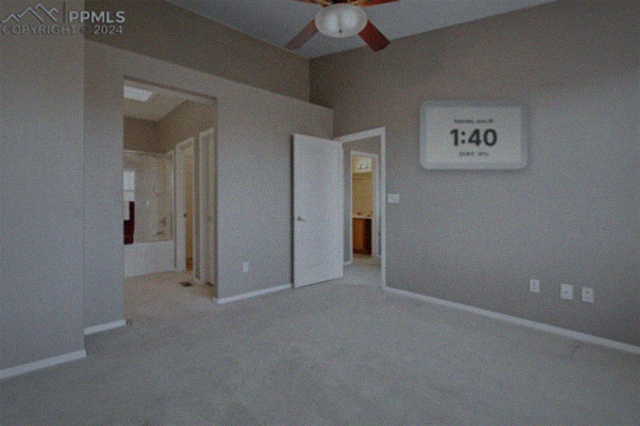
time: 1:40
